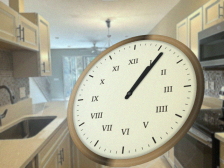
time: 1:06
